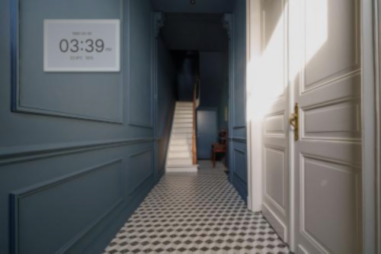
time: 3:39
